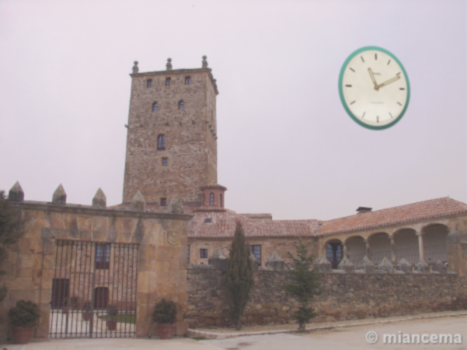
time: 11:11
